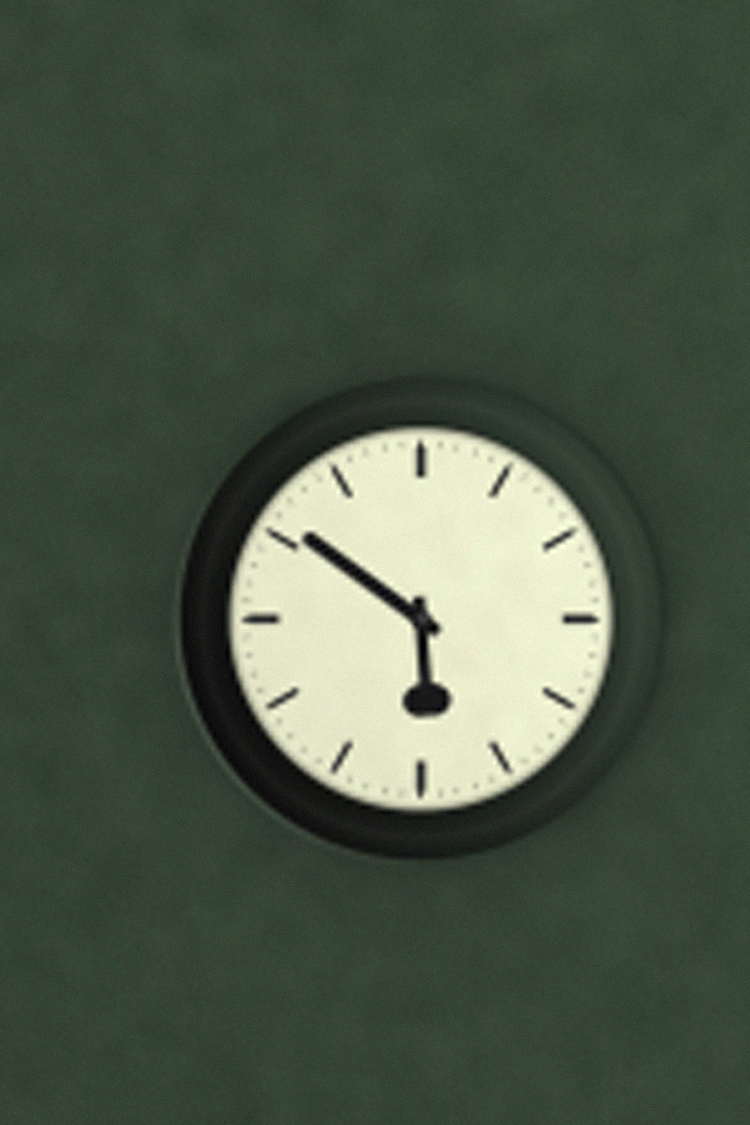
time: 5:51
